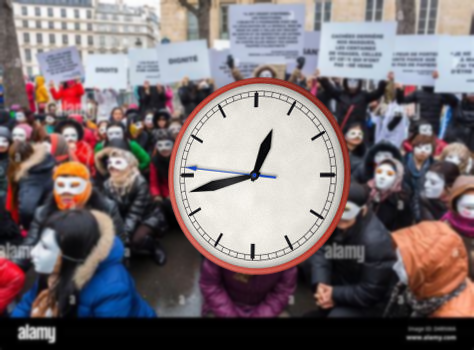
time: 12:42:46
